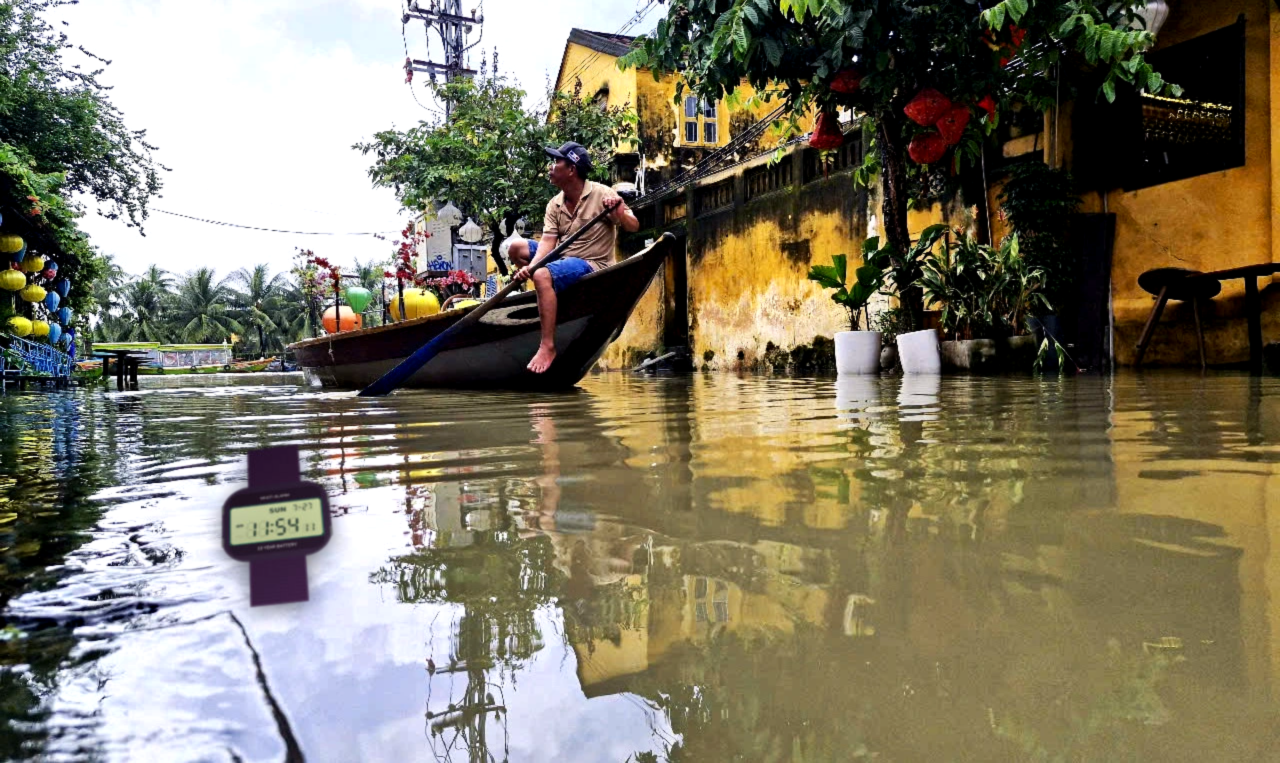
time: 11:54
